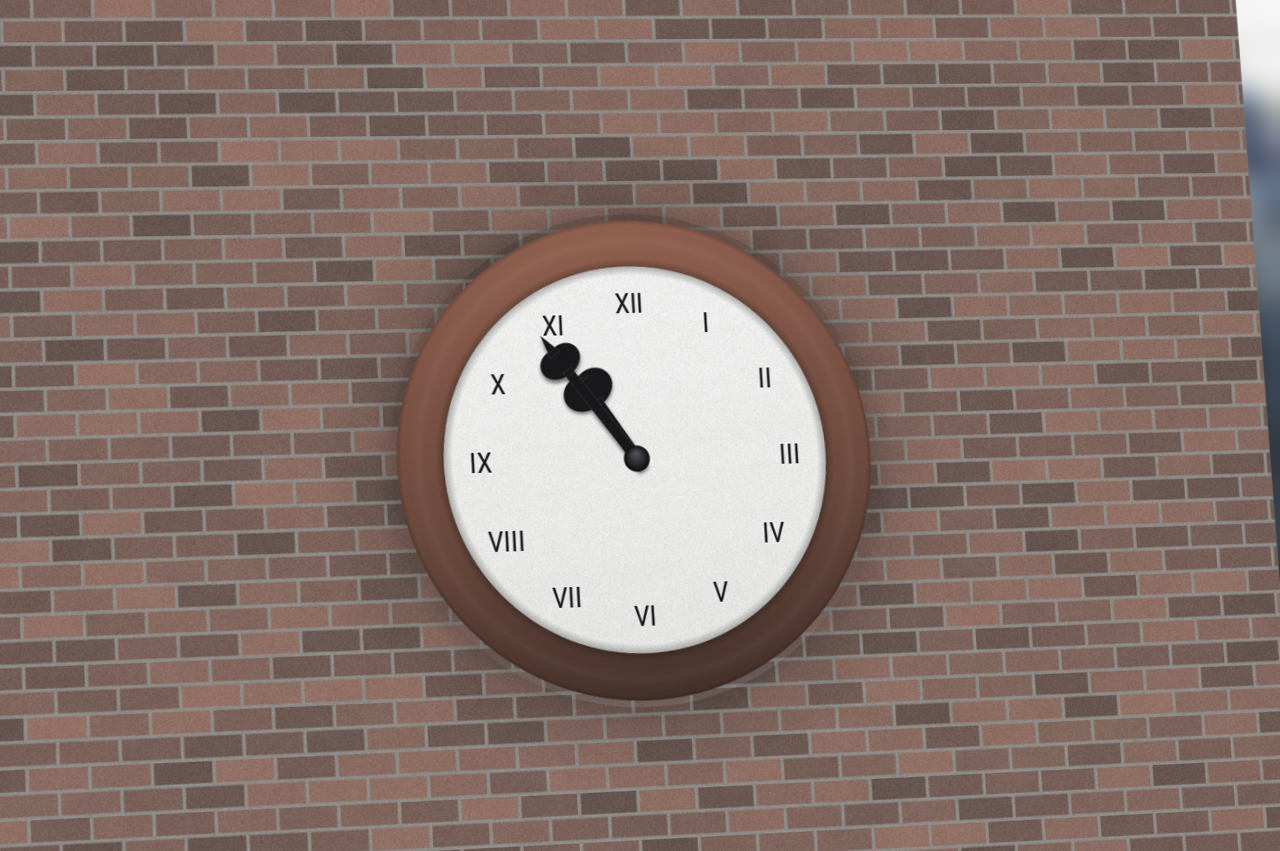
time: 10:54
